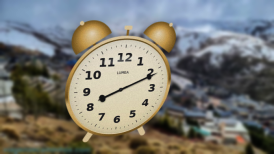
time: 8:11
